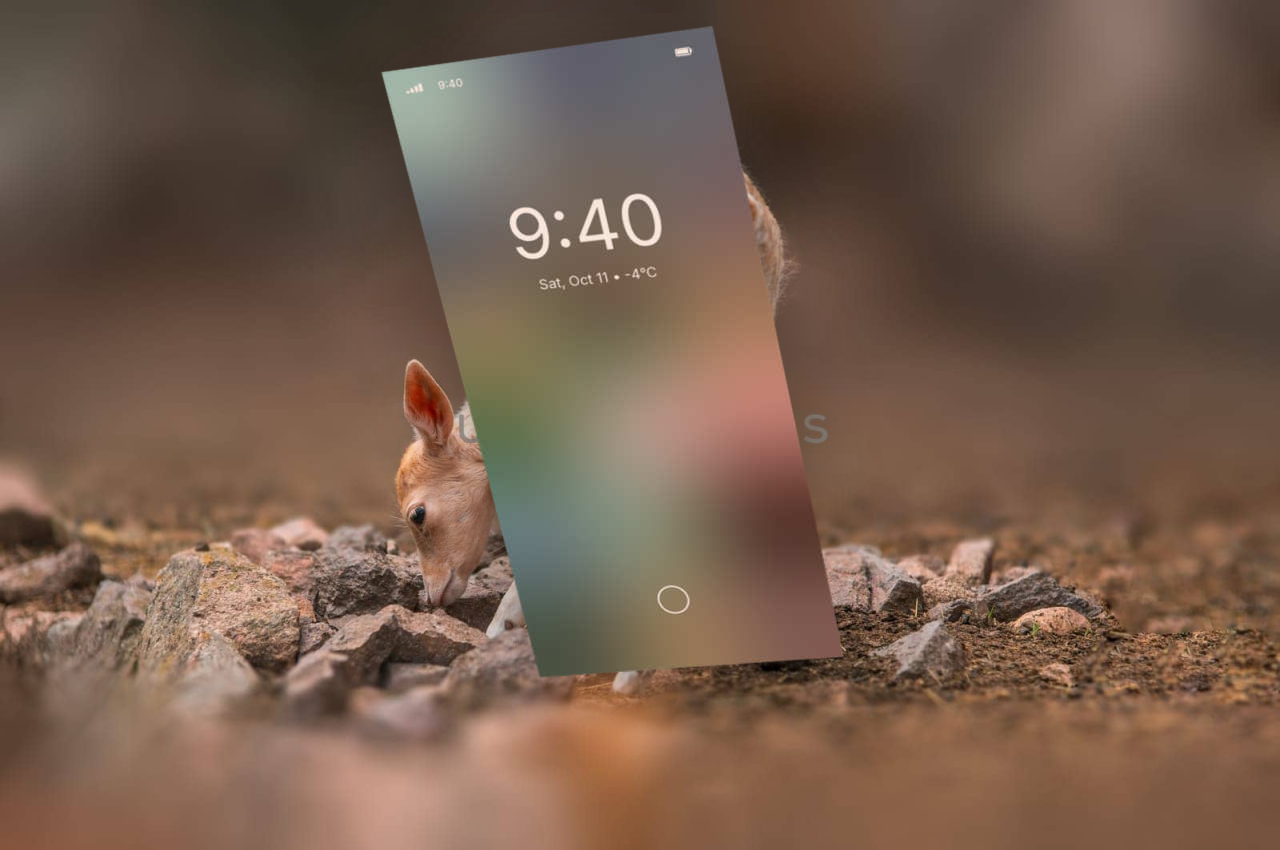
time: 9:40
